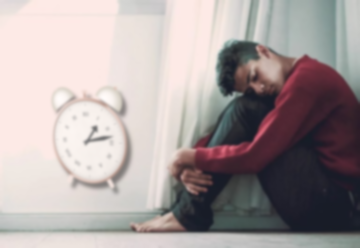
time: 1:13
